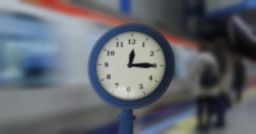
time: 12:15
